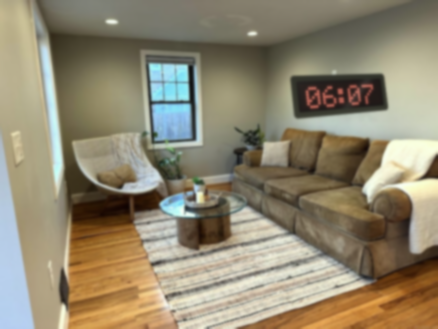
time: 6:07
